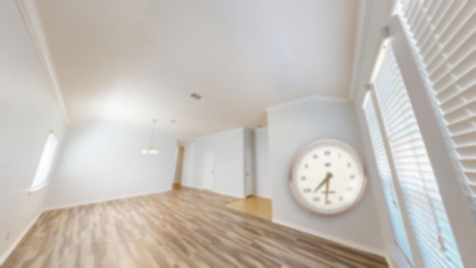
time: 7:31
